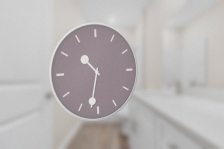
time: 10:32
